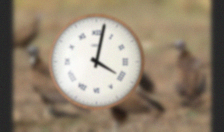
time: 4:02
